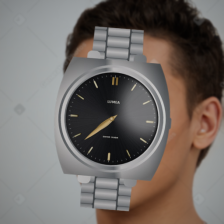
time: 7:38
